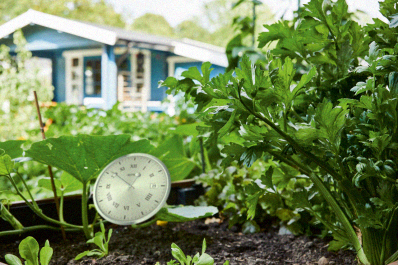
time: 12:51
